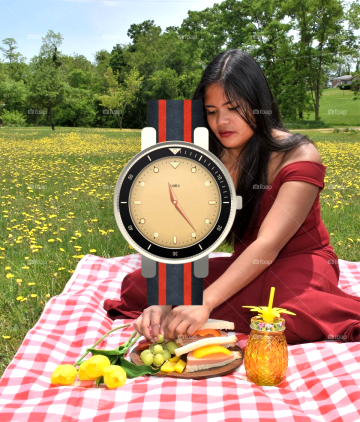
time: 11:24
